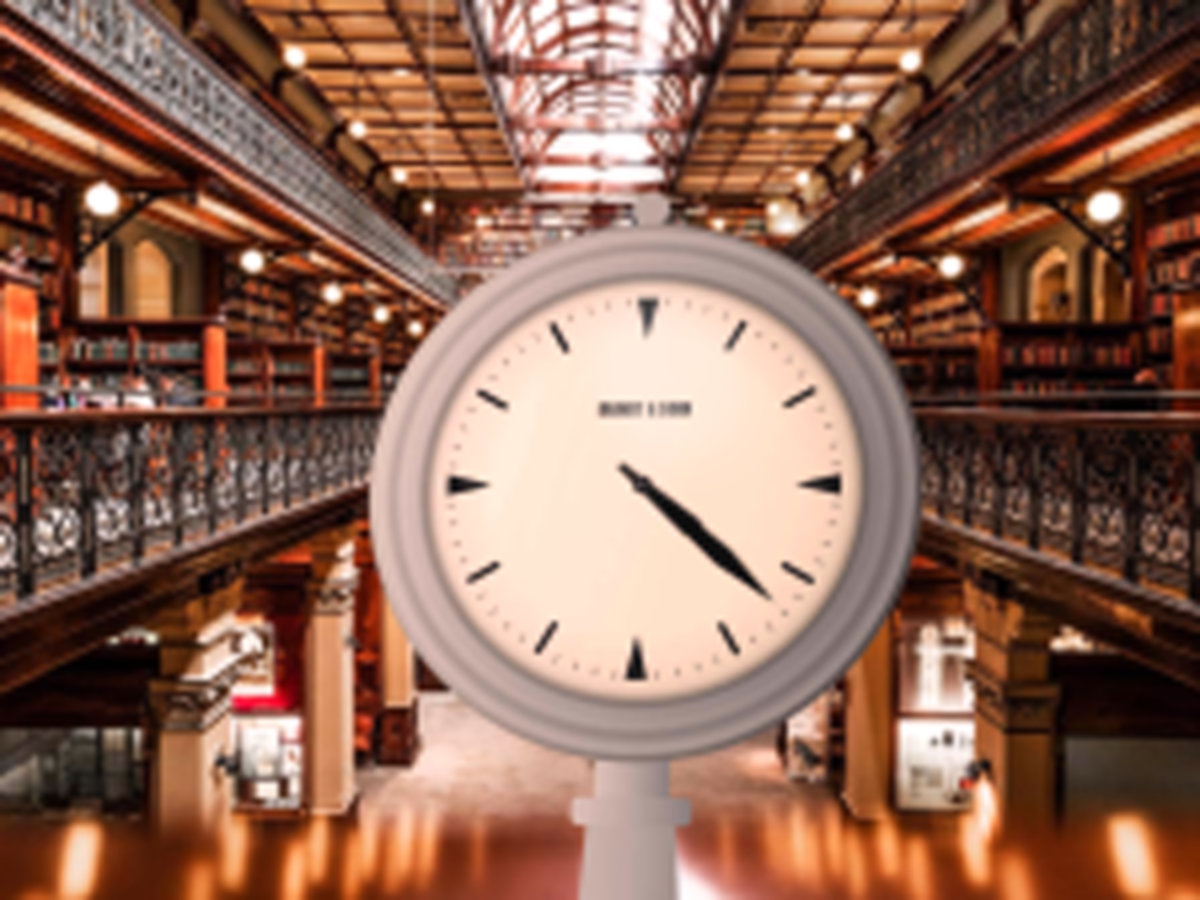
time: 4:22
